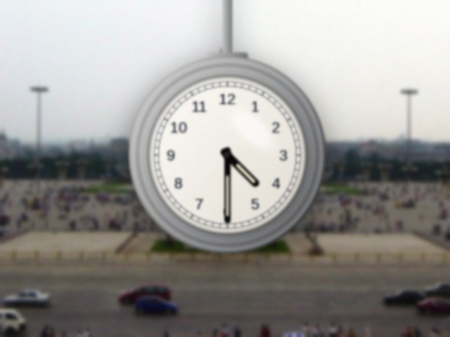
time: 4:30
